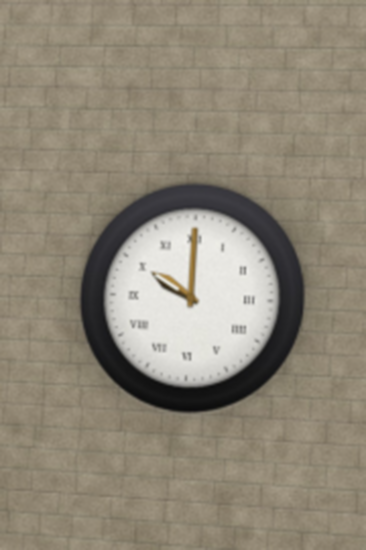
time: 10:00
